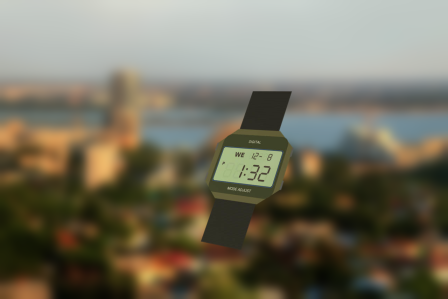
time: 1:32
